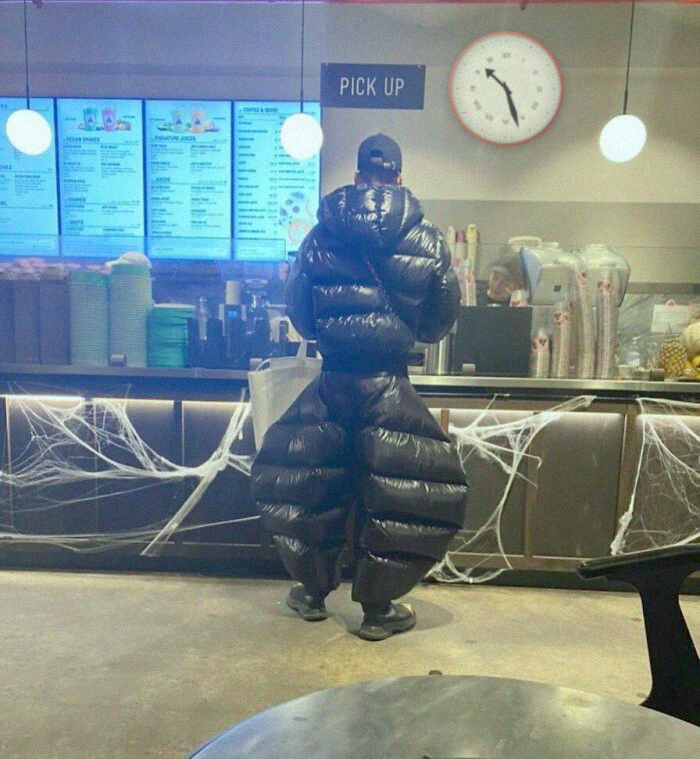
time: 10:27
